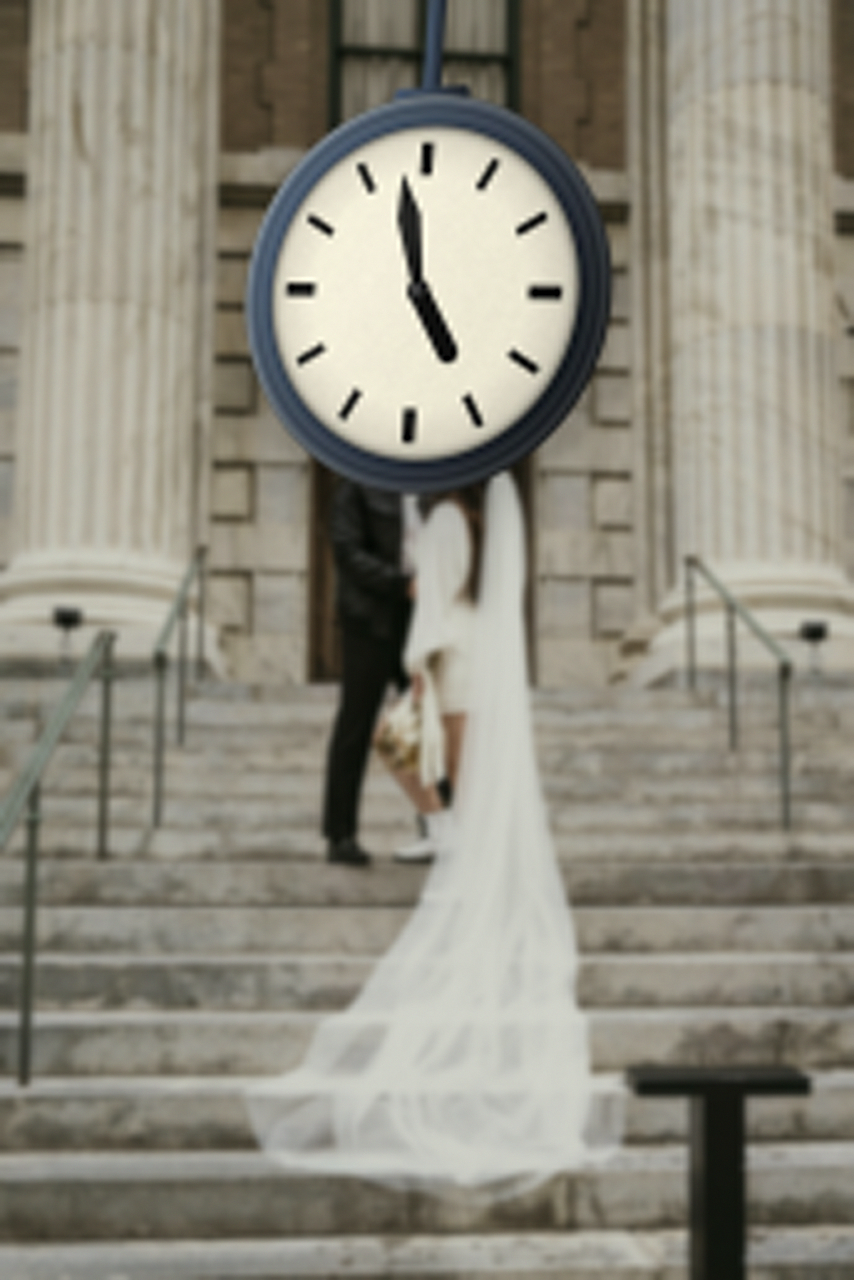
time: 4:58
